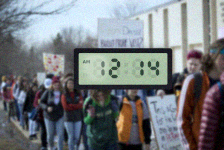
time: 12:14
